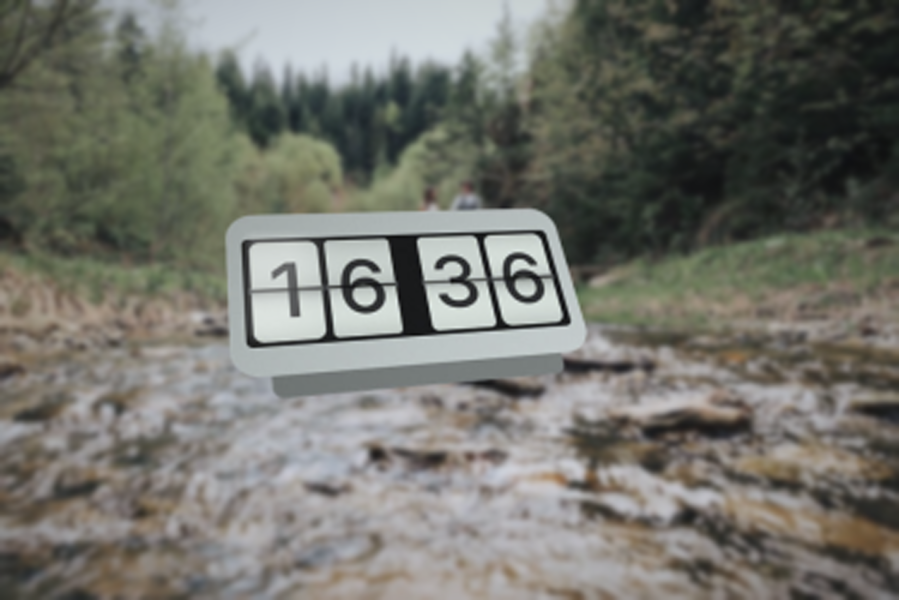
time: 16:36
